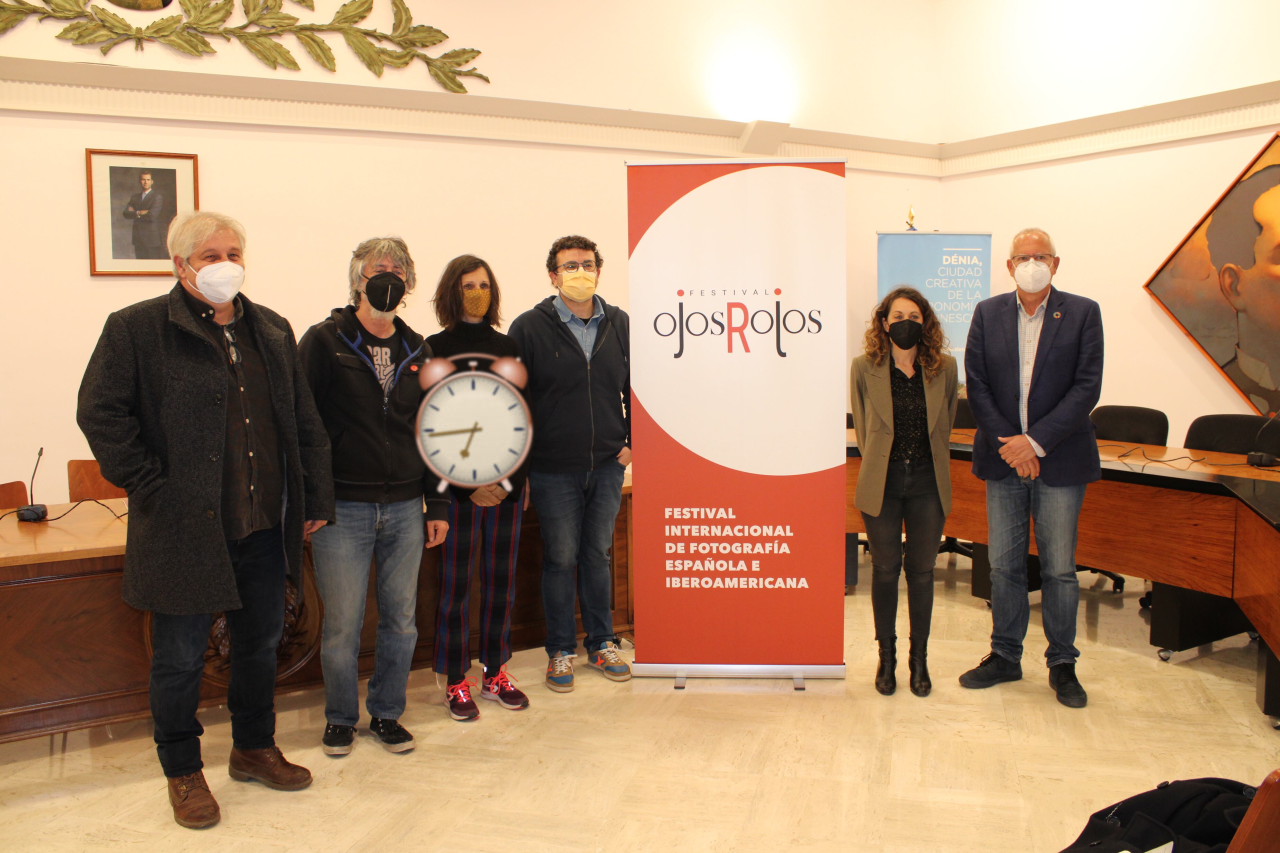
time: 6:44
